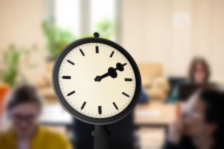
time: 2:10
